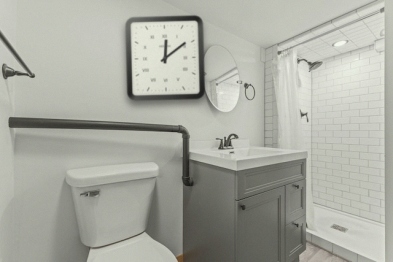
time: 12:09
